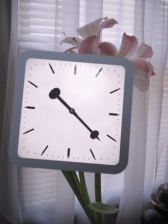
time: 10:22
